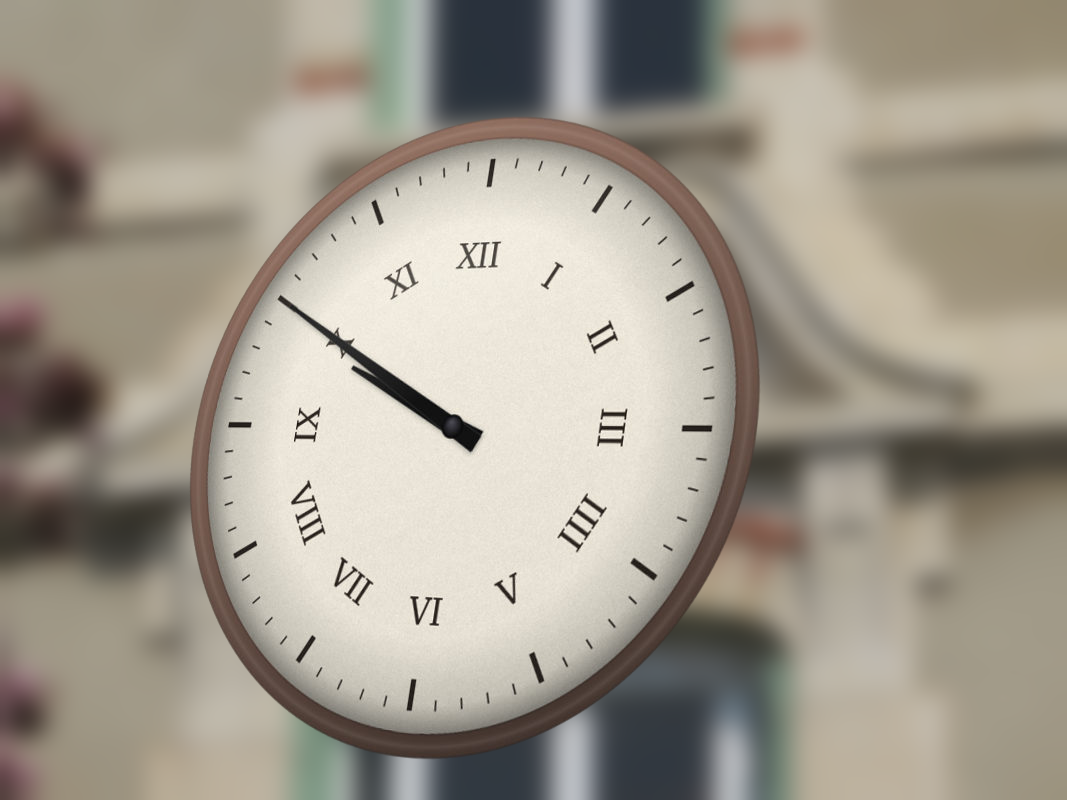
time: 9:50
